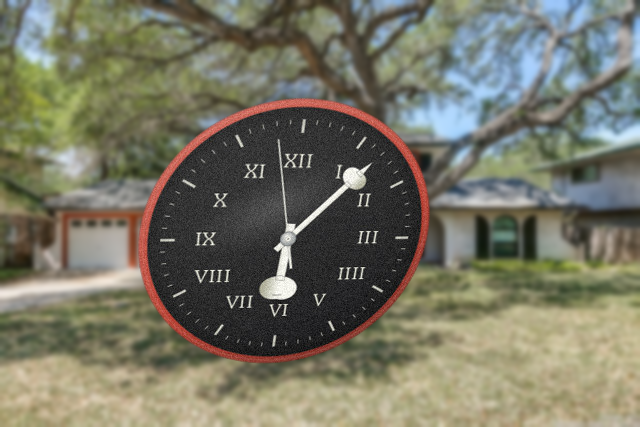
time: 6:06:58
